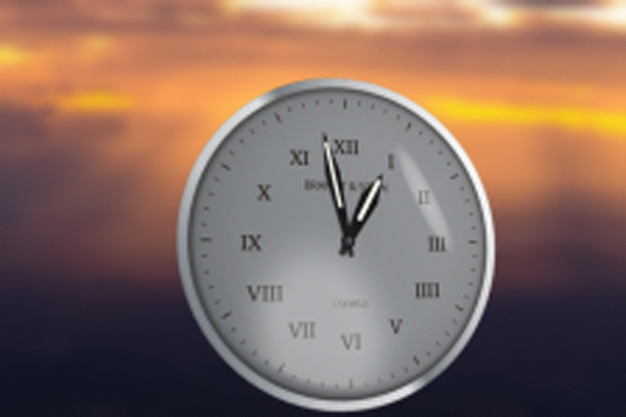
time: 12:58
